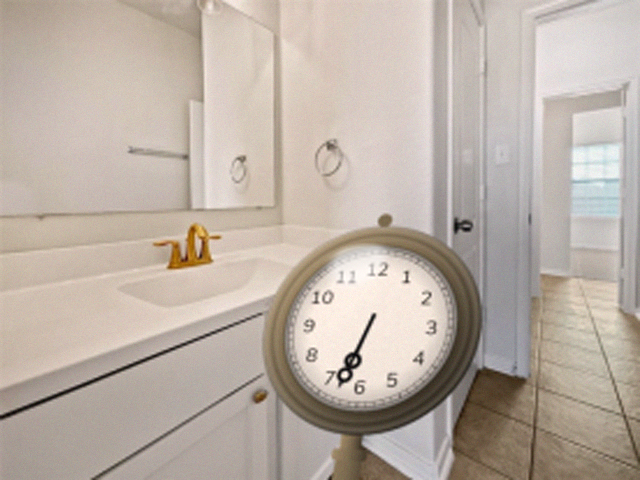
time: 6:33
